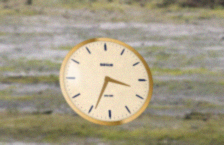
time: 3:34
